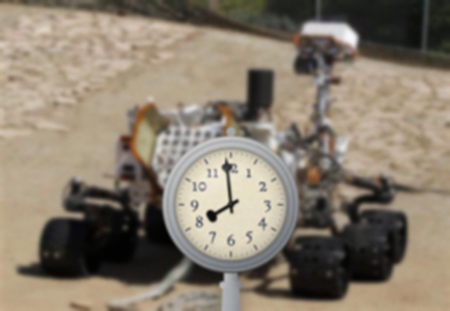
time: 7:59
